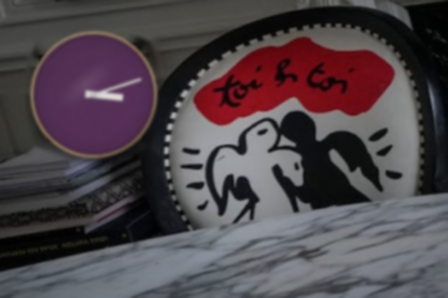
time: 3:12
